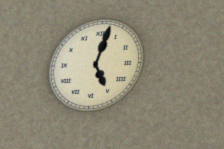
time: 5:02
